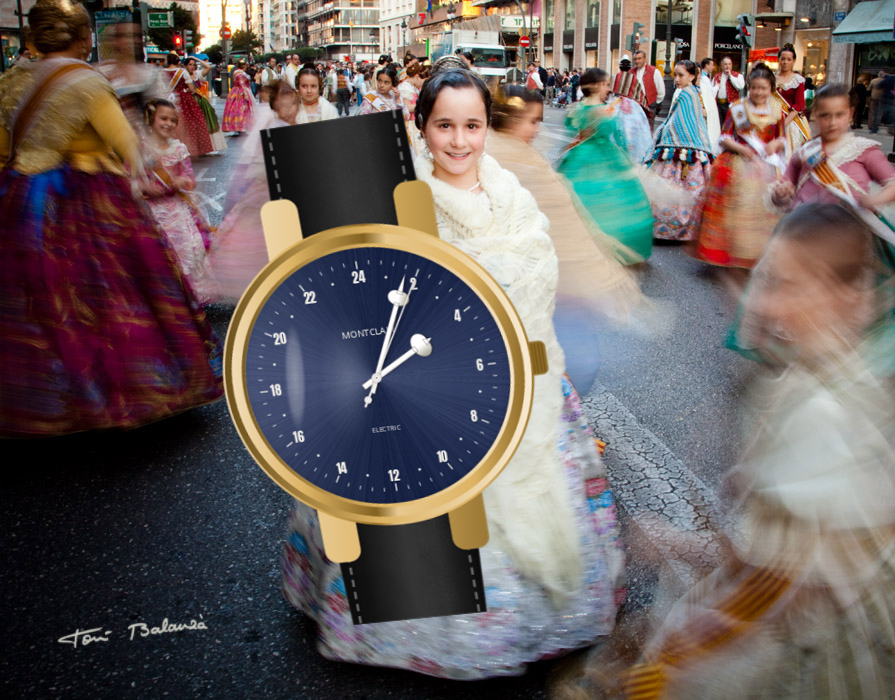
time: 4:04:05
